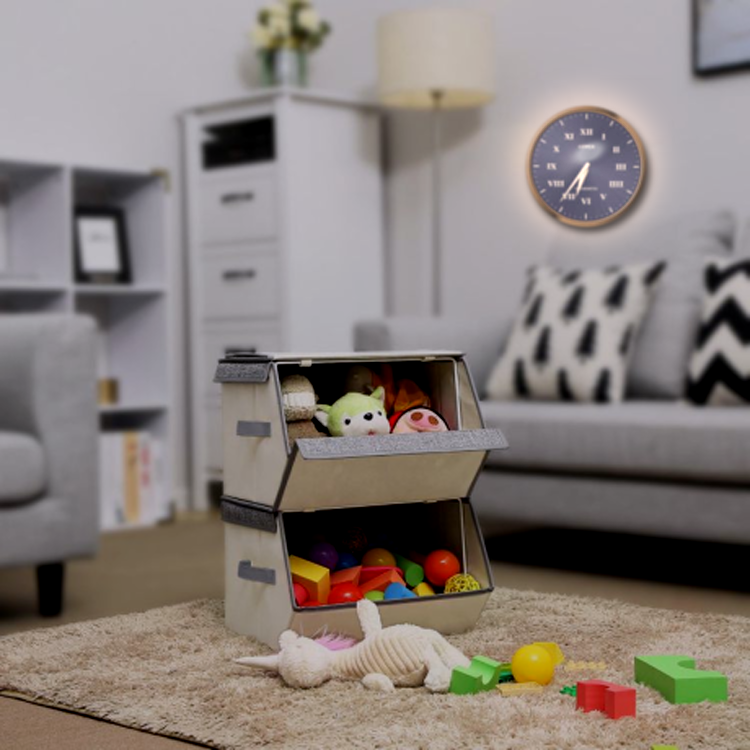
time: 6:36
